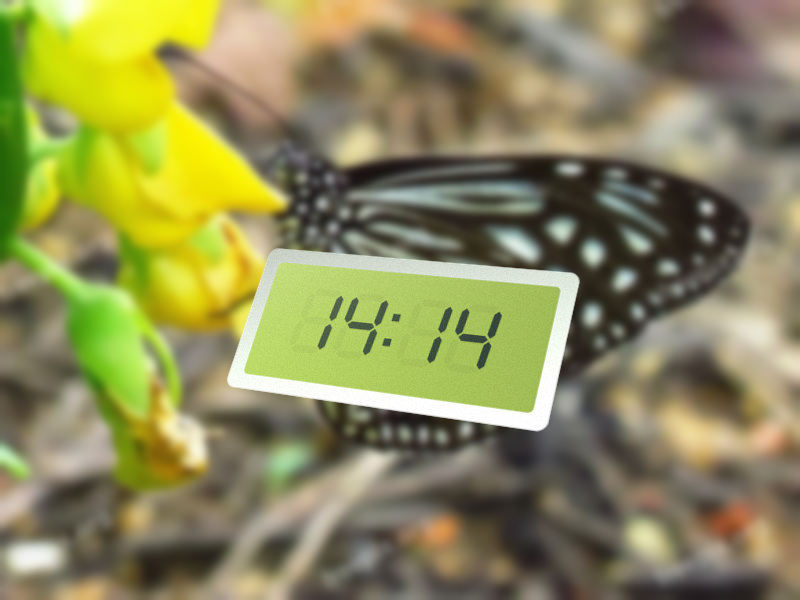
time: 14:14
